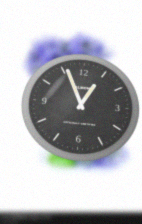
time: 12:56
